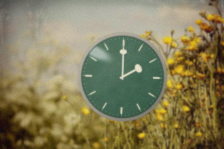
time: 2:00
